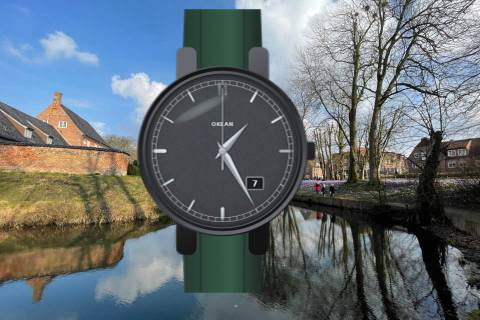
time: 1:25:00
